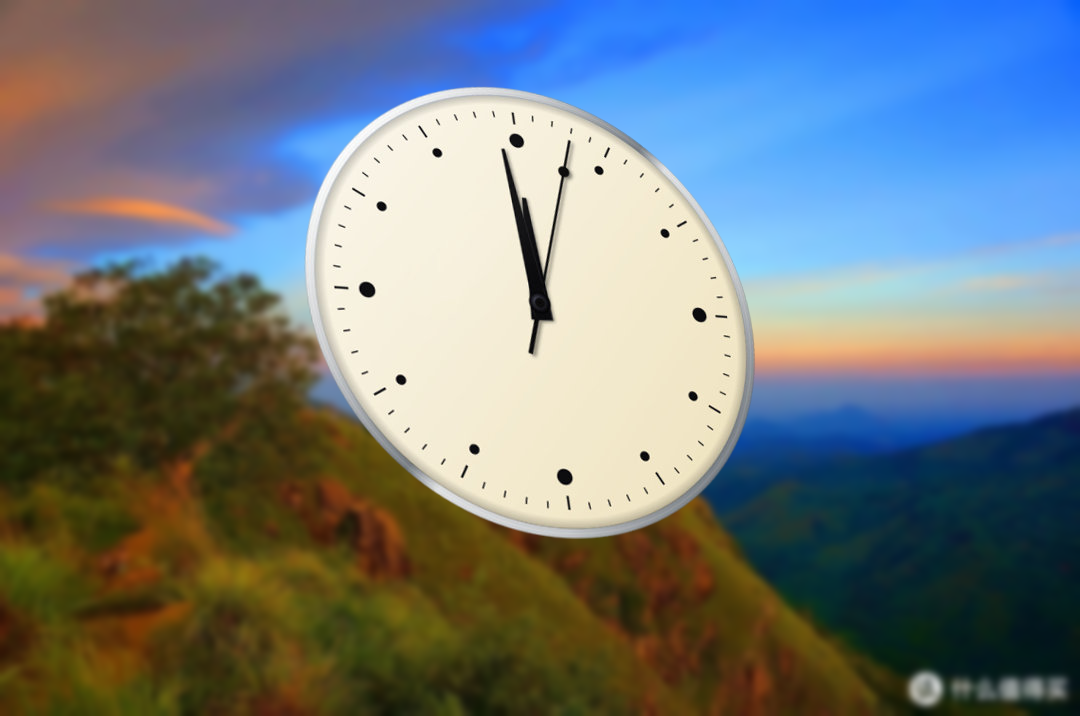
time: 11:59:03
